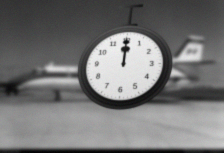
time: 12:00
